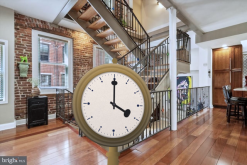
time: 4:00
